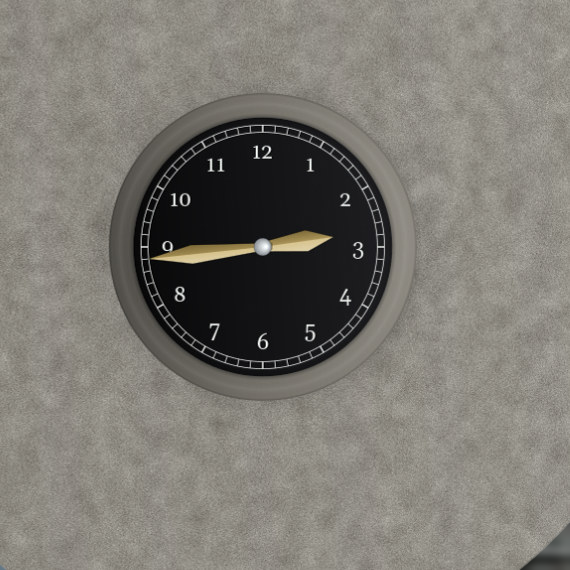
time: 2:44
